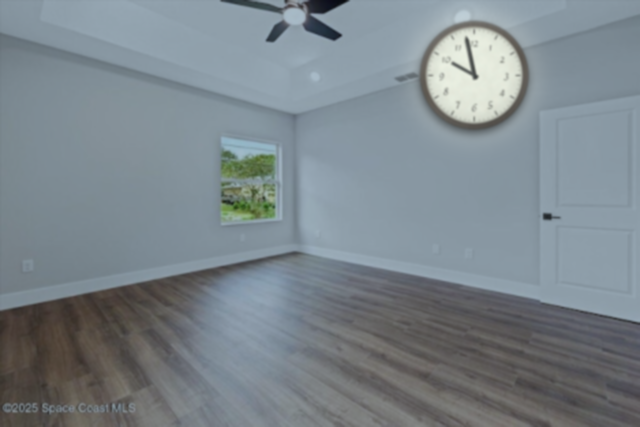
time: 9:58
